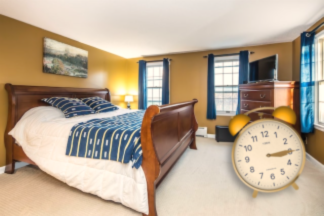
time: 3:15
